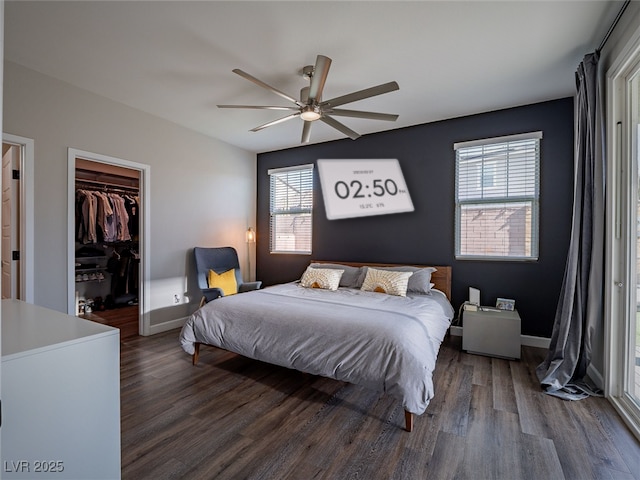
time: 2:50
